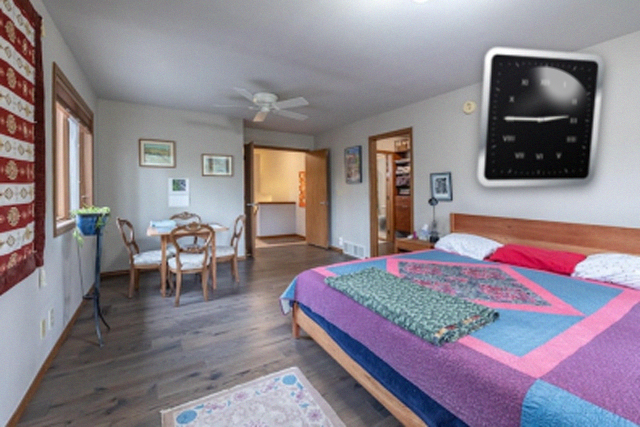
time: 2:45
